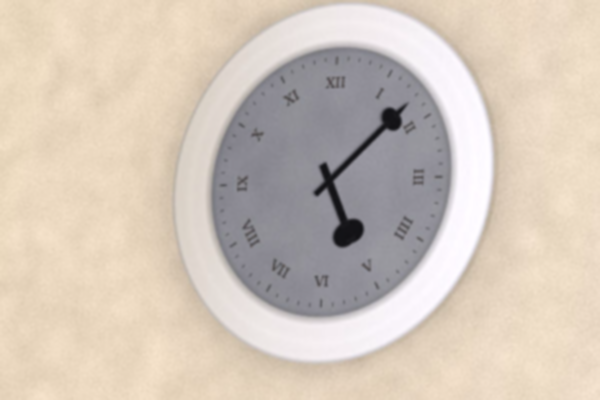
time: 5:08
